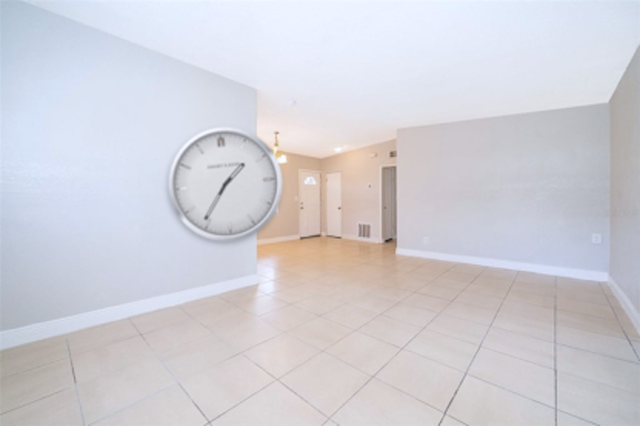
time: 1:36
